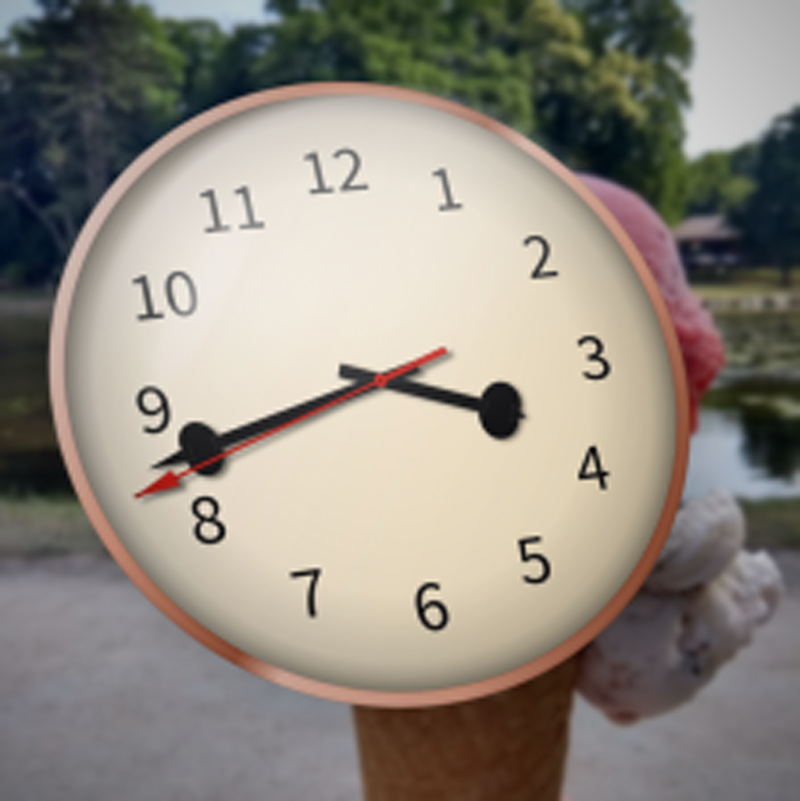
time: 3:42:42
